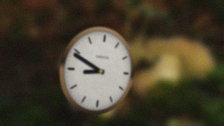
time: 8:49
